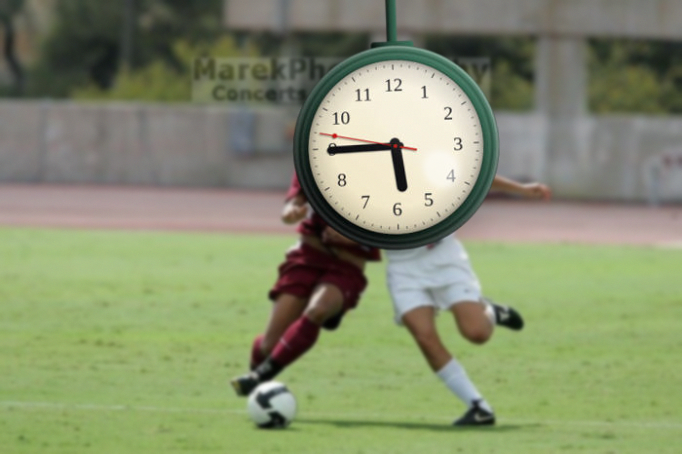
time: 5:44:47
